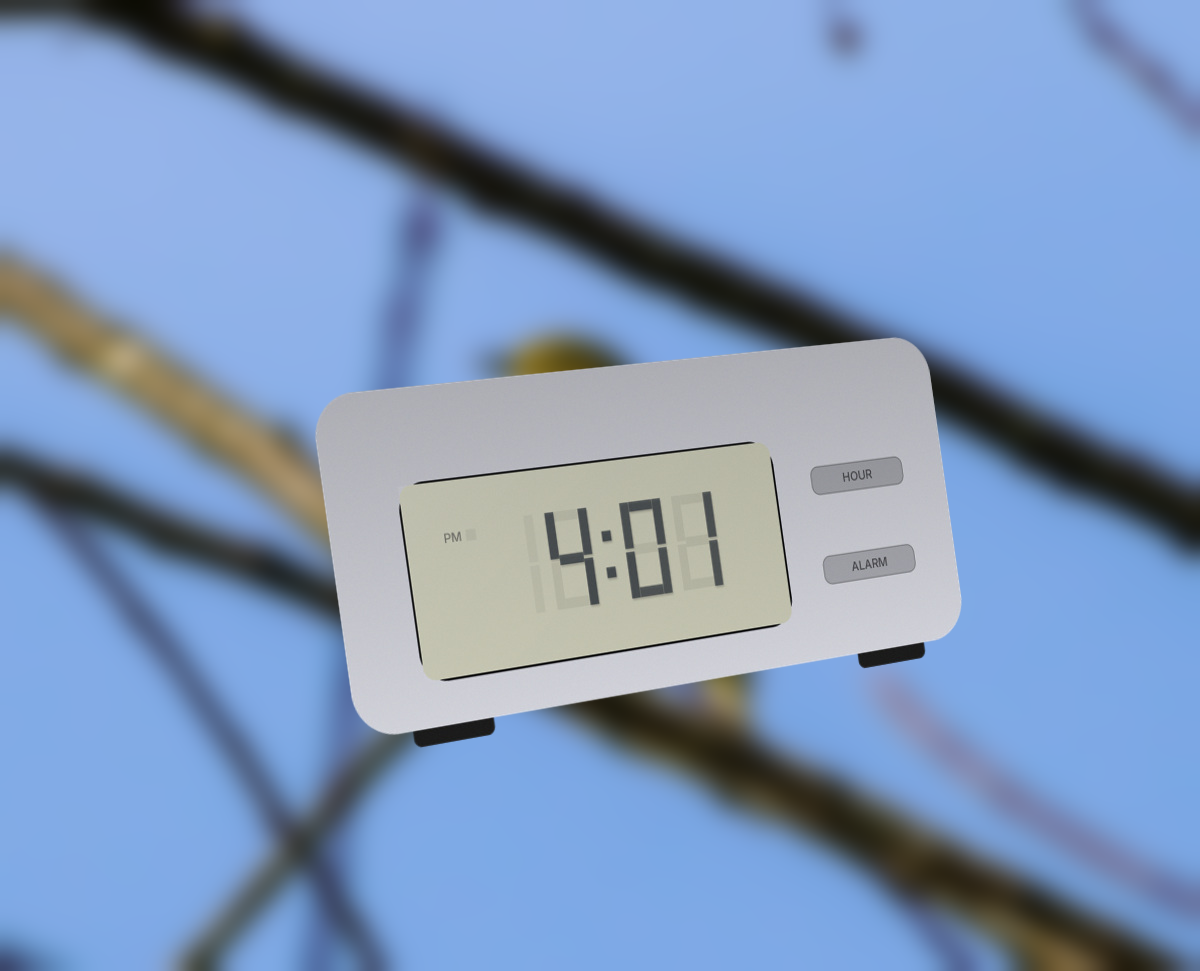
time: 4:01
